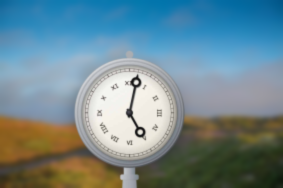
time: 5:02
